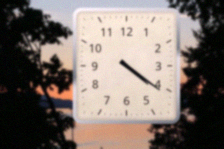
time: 4:21
